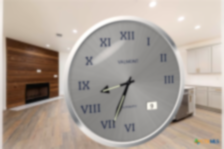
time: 8:34
